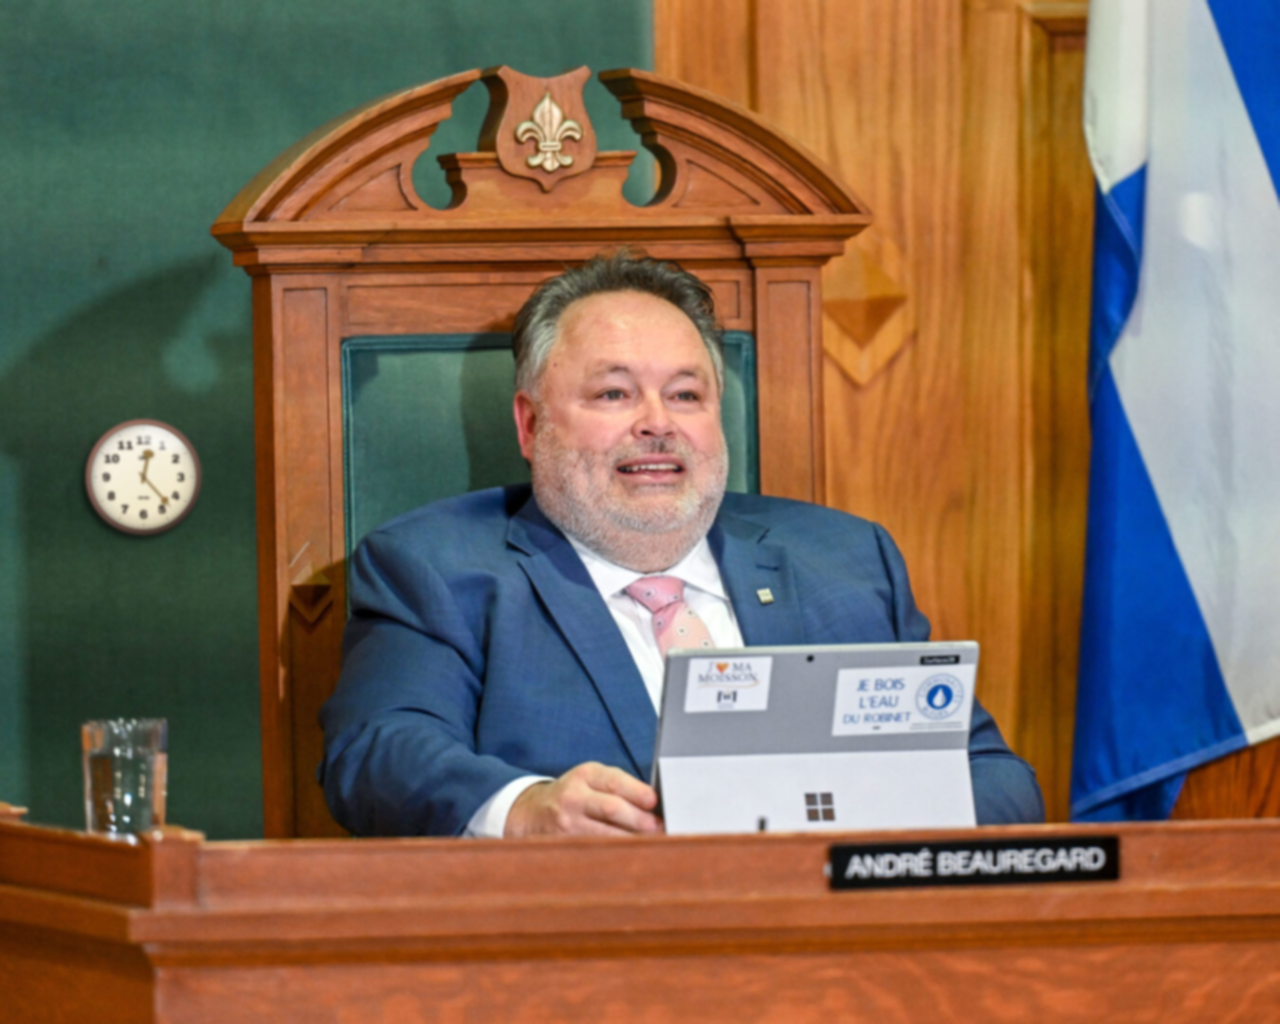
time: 12:23
